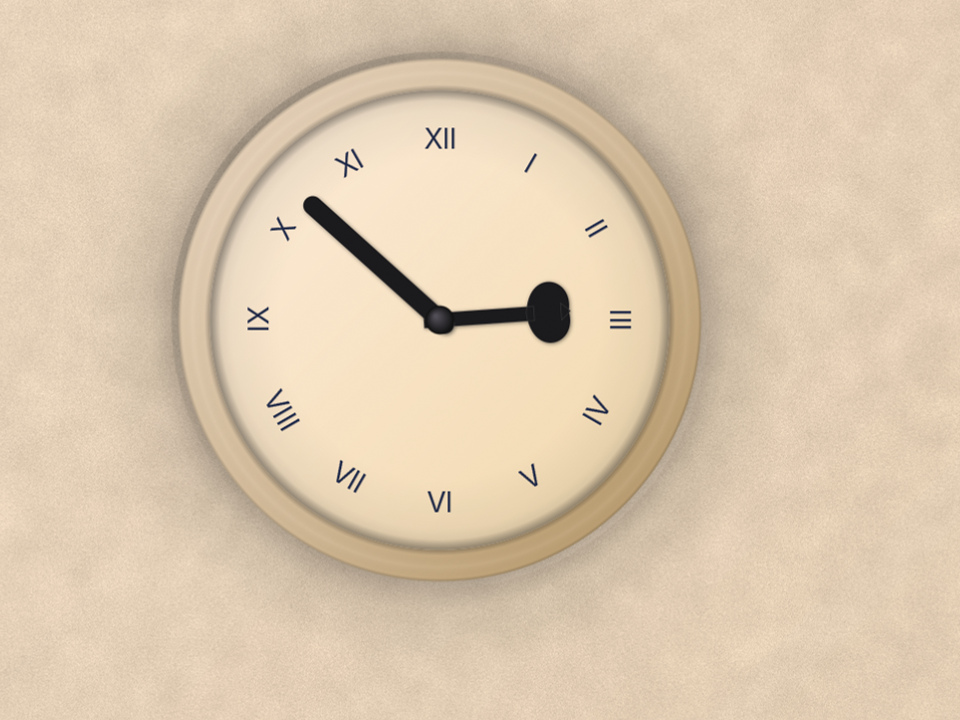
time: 2:52
